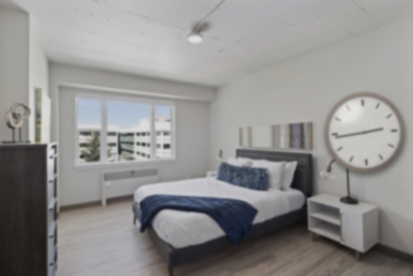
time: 2:44
